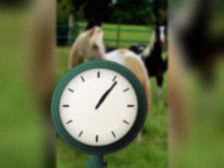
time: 1:06
